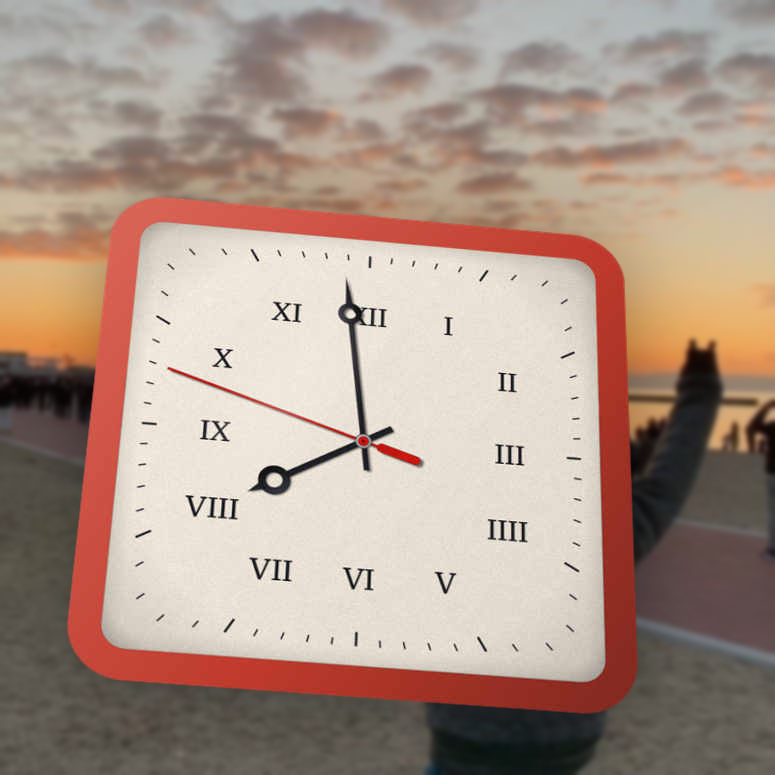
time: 7:58:48
